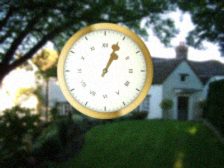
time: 1:04
